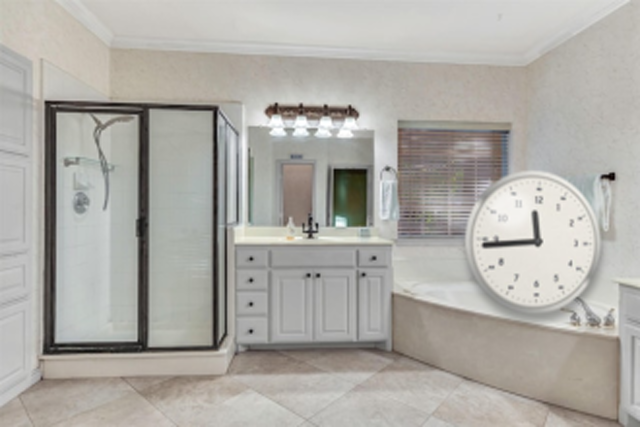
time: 11:44
